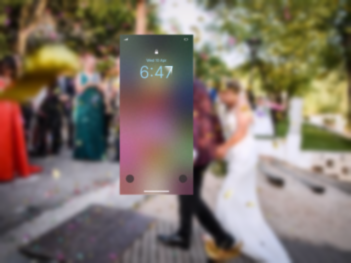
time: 6:47
